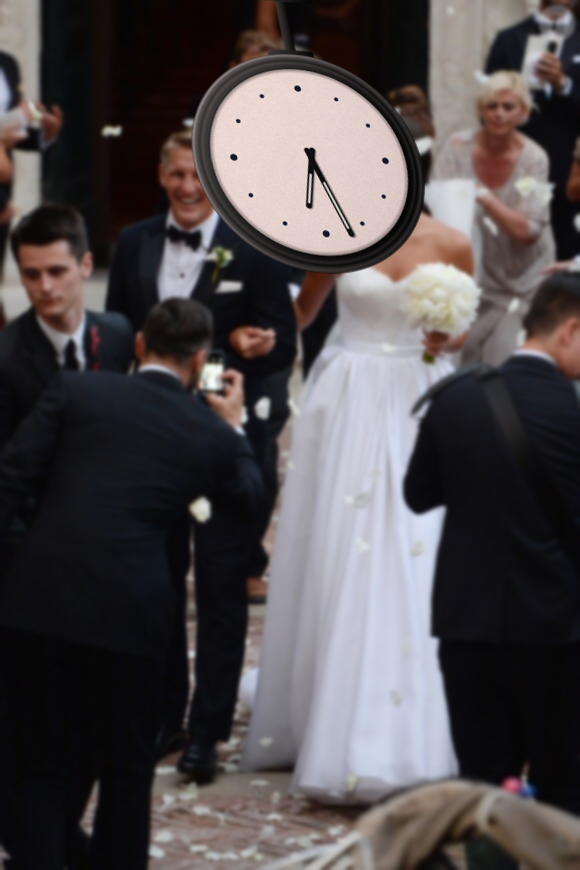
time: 6:27
